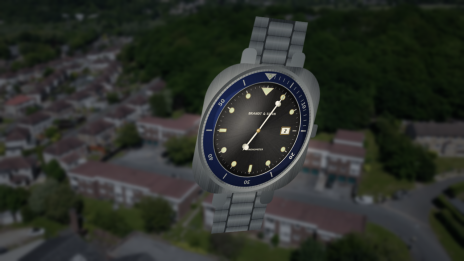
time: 7:05
